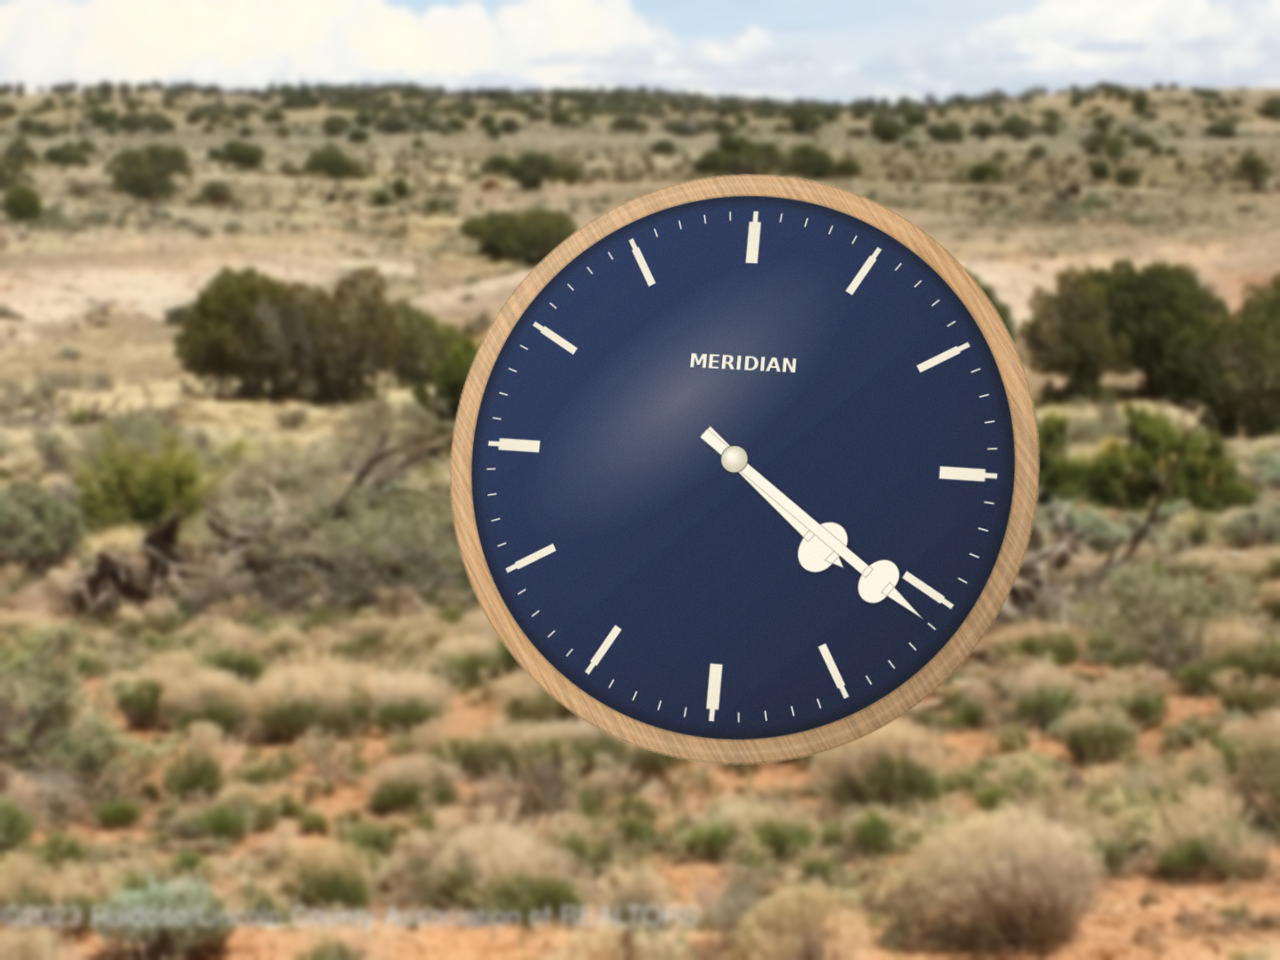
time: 4:21
